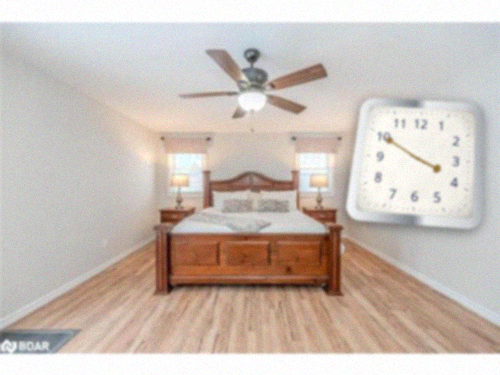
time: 3:50
